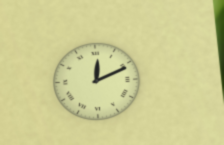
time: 12:11
